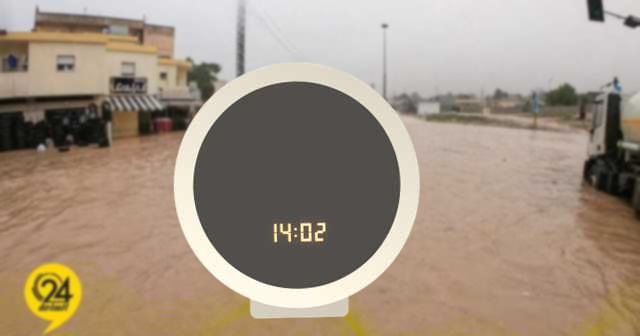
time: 14:02
